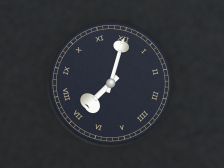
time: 7:00
